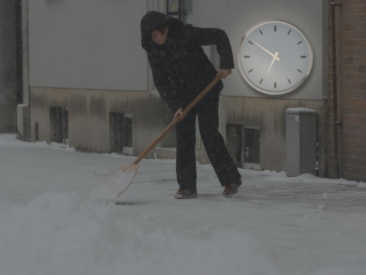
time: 6:51
